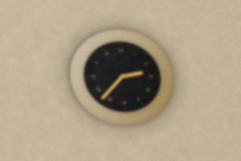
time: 2:37
